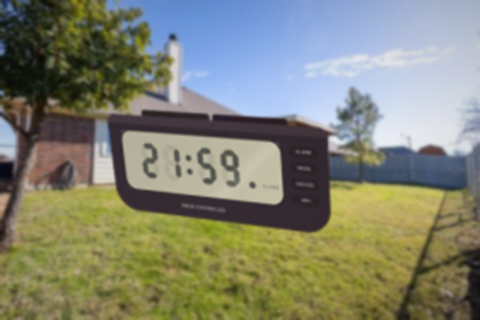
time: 21:59
